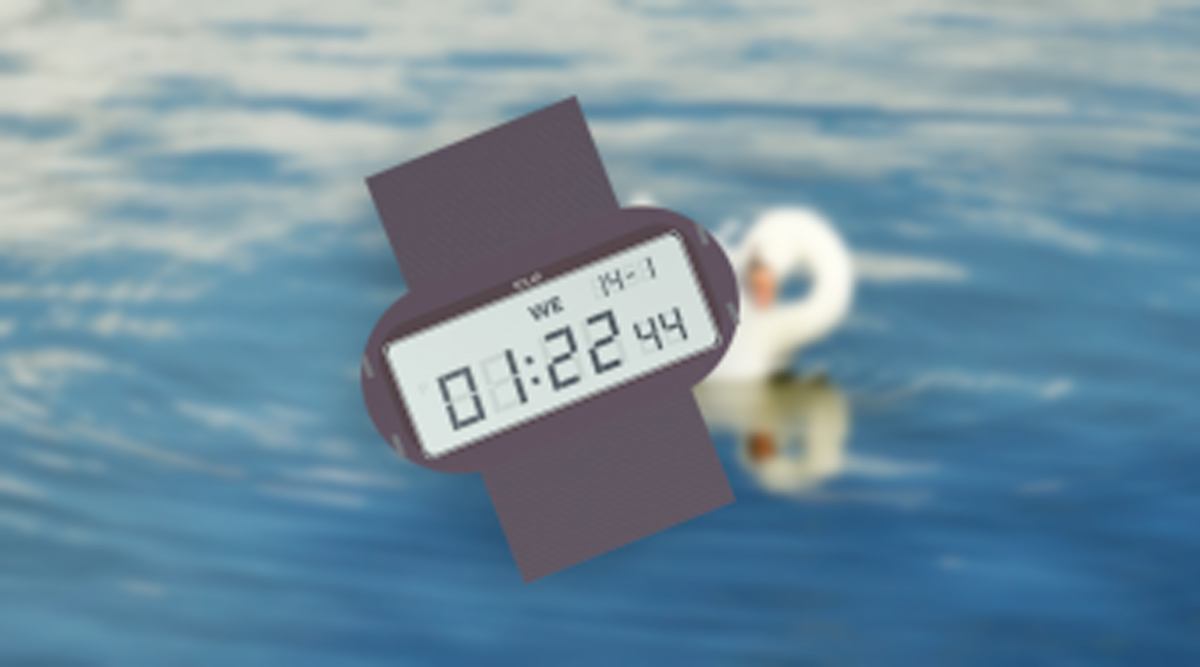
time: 1:22:44
